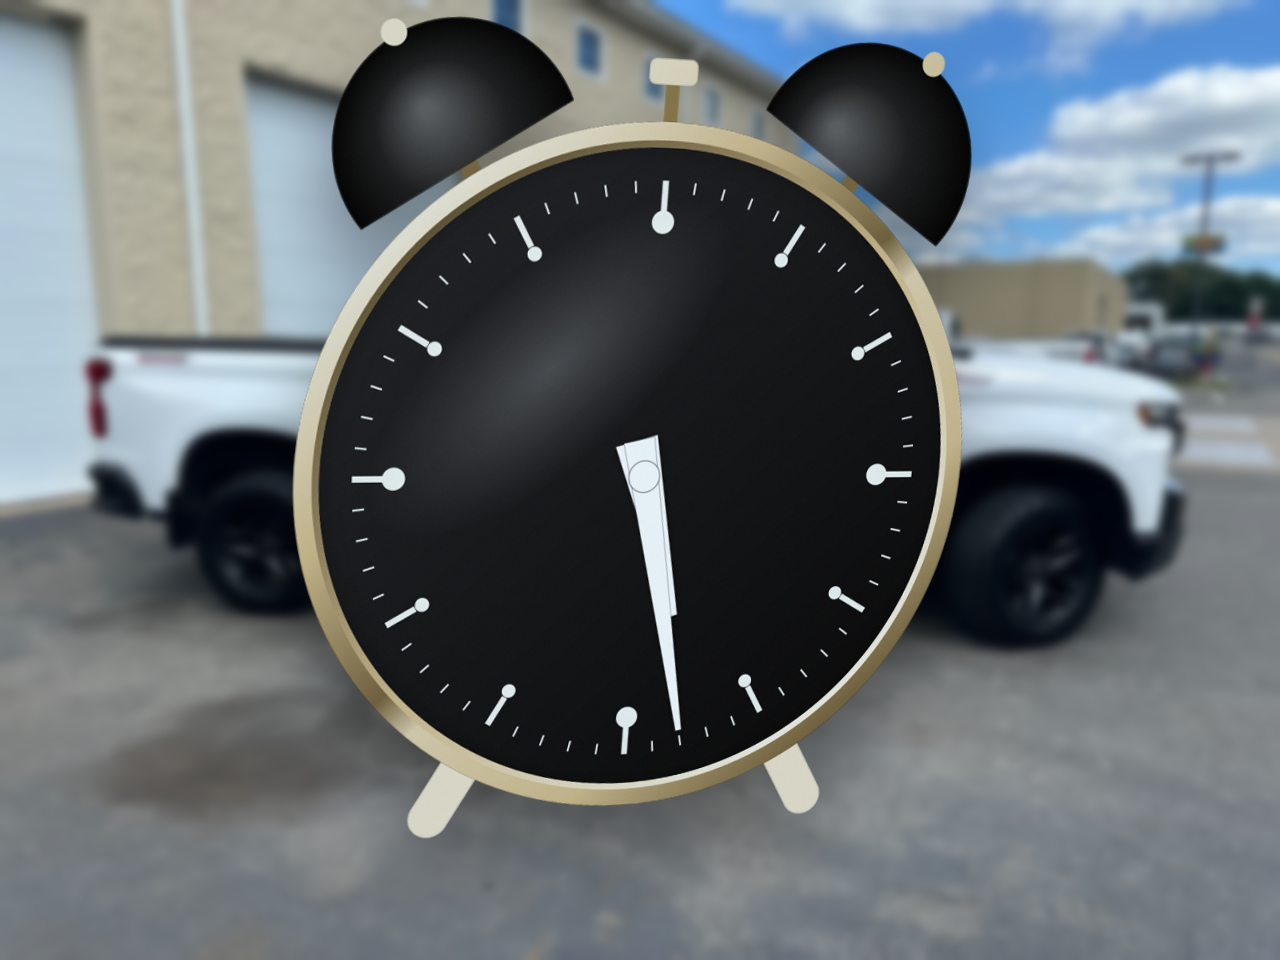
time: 5:28
